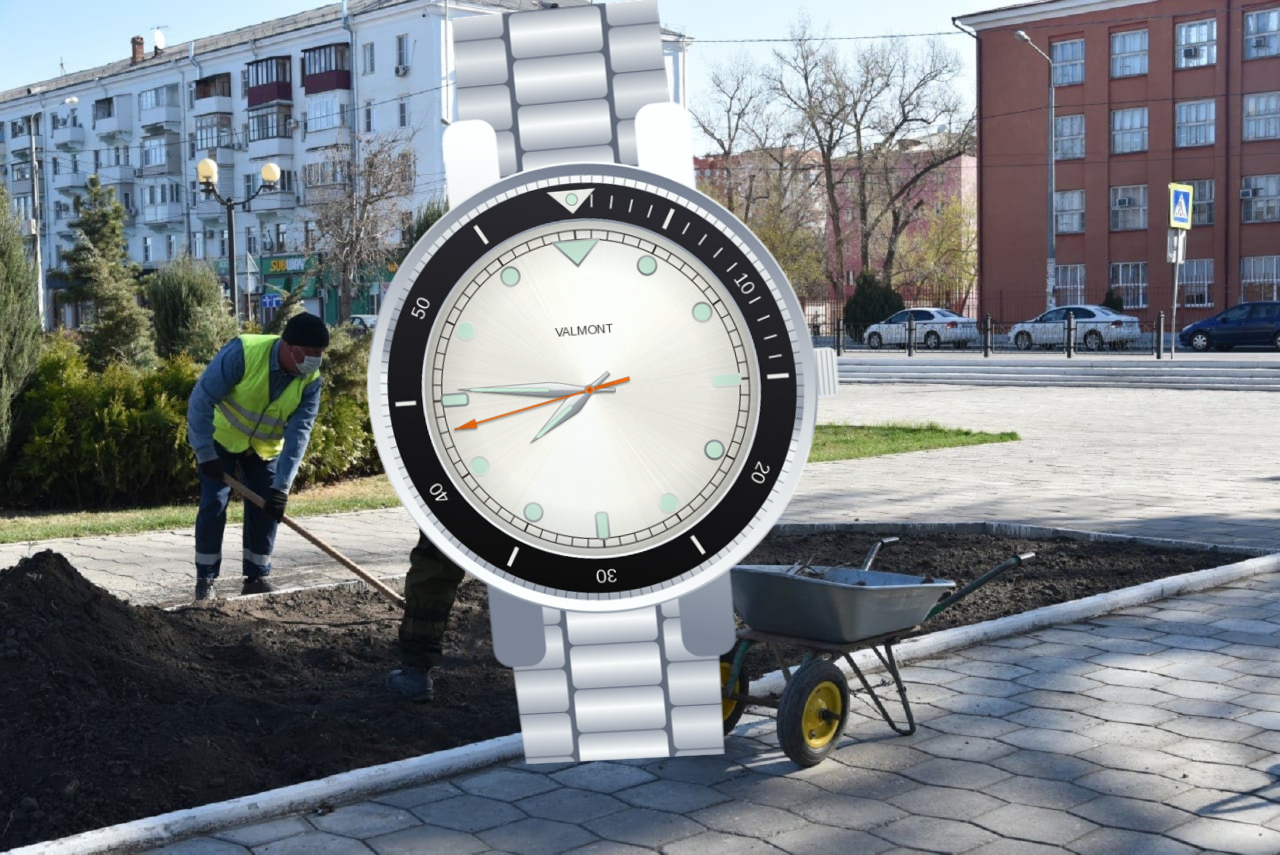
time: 7:45:43
